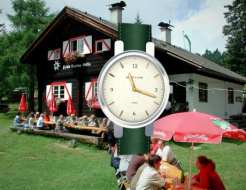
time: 11:18
